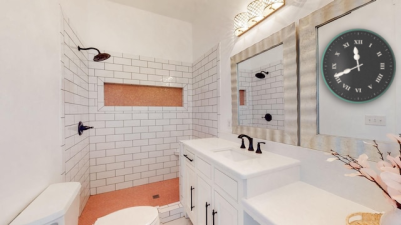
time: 11:41
